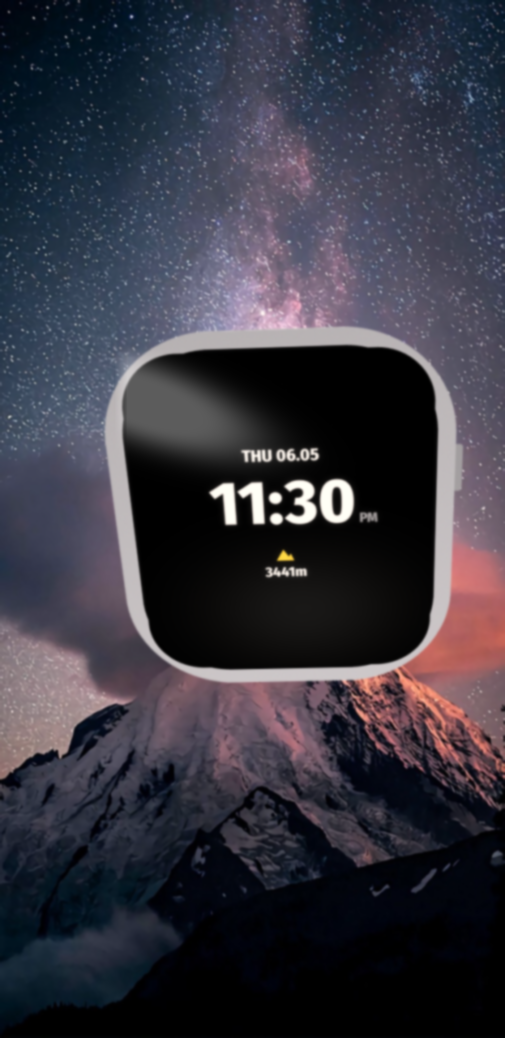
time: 11:30
